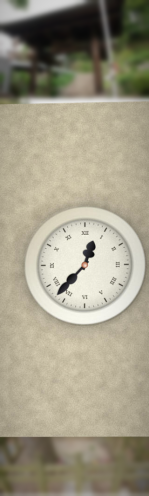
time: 12:37
